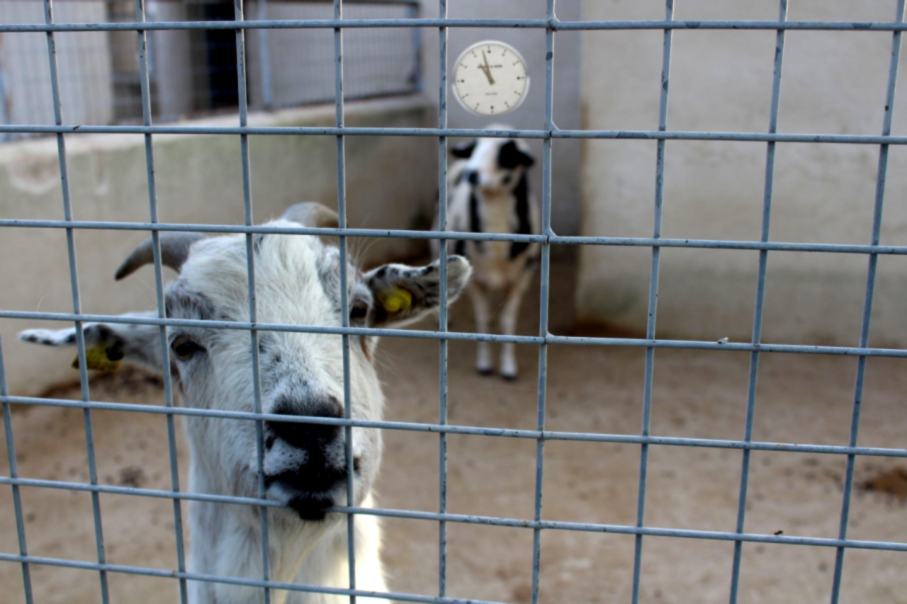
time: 10:58
